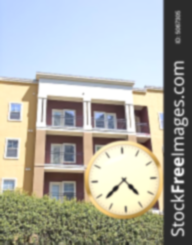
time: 4:38
